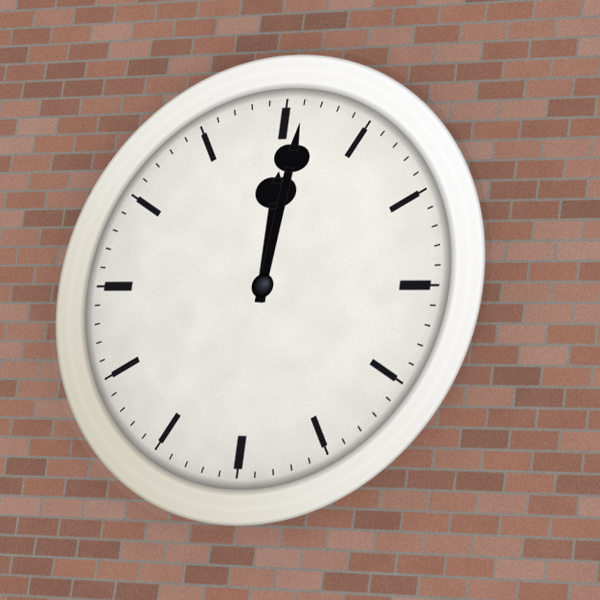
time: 12:01
